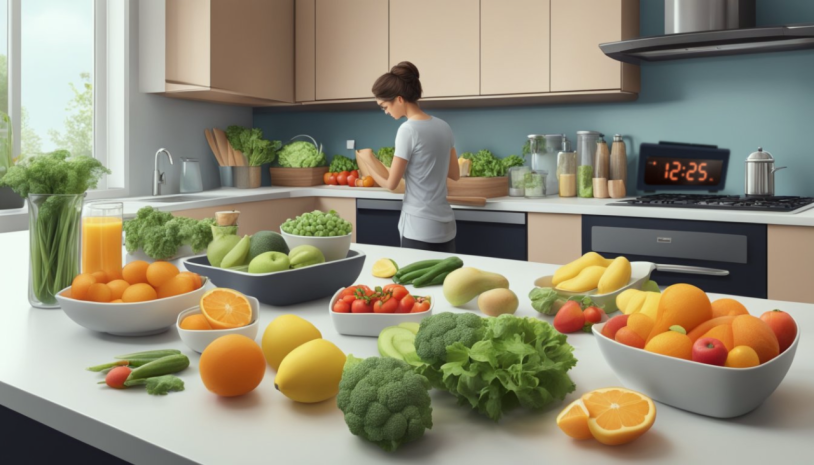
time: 12:25
